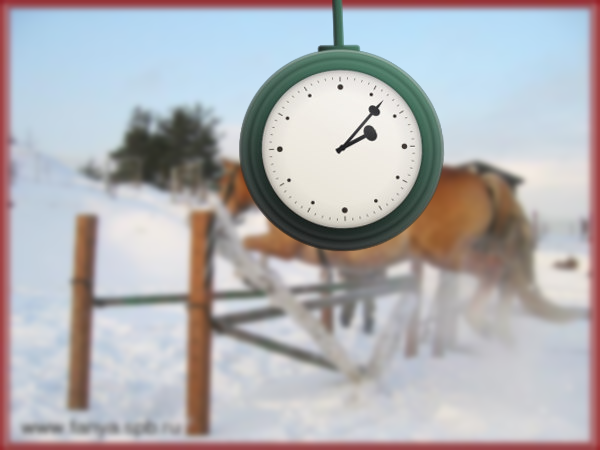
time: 2:07
